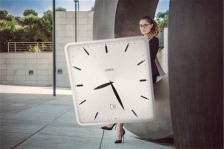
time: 8:27
